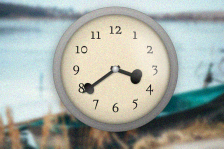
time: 3:39
